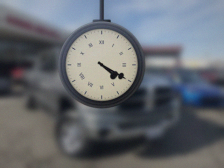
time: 4:20
